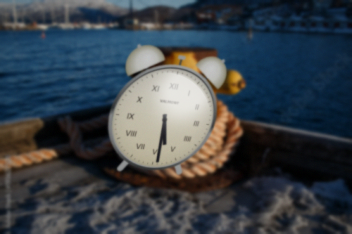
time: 5:29
